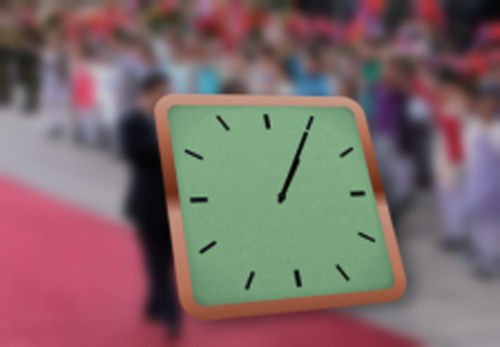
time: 1:05
